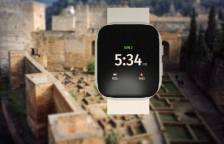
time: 5:34
